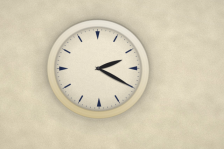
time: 2:20
